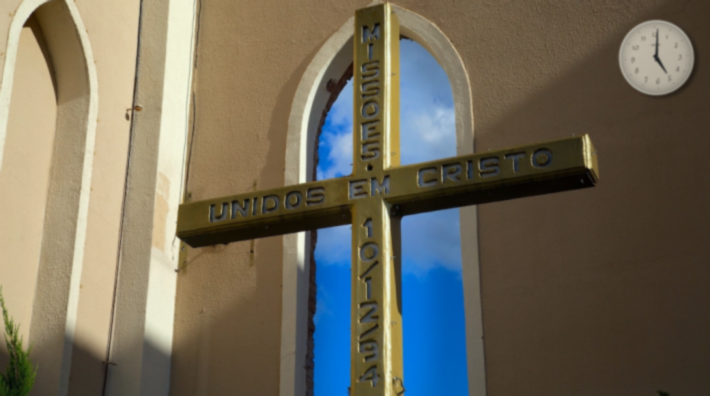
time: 5:01
